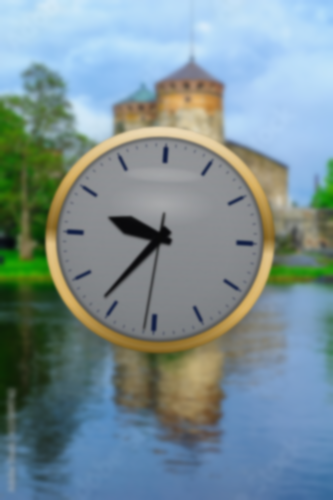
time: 9:36:31
